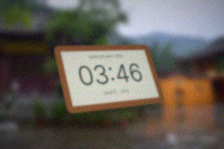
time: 3:46
